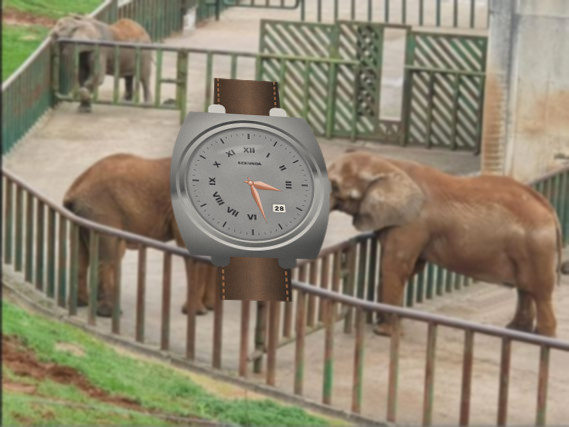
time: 3:27
